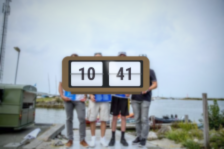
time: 10:41
